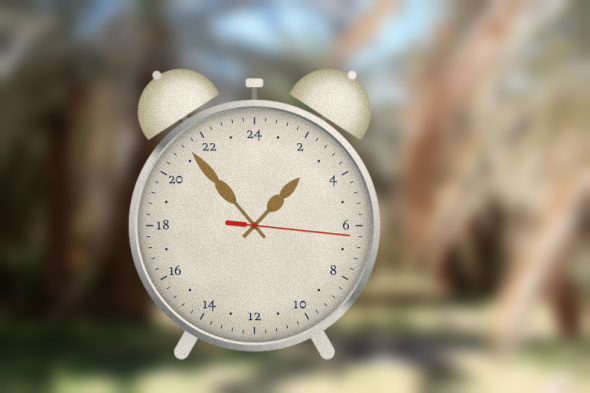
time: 2:53:16
